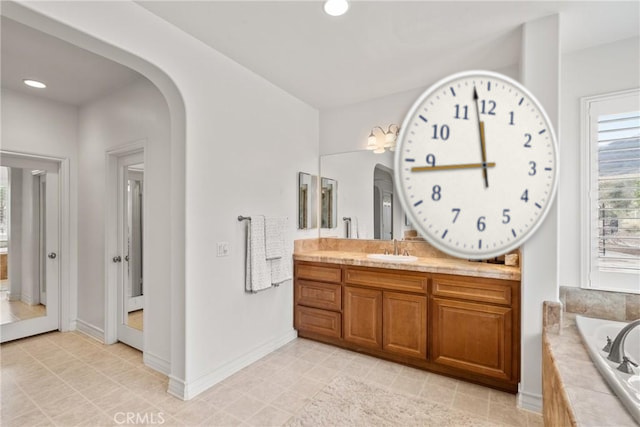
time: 11:43:58
